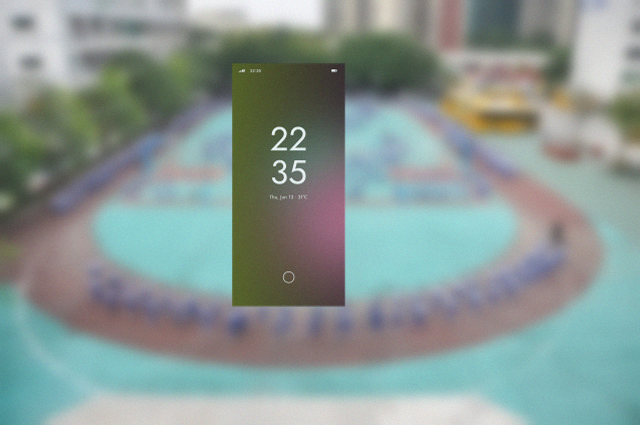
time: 22:35
